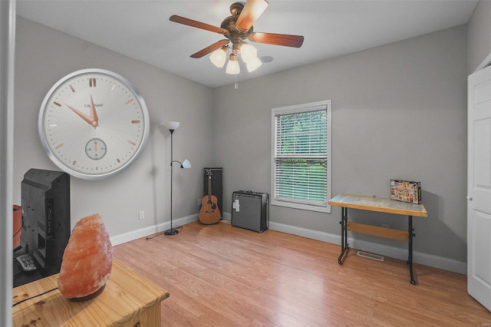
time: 11:51
